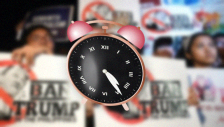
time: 4:24
